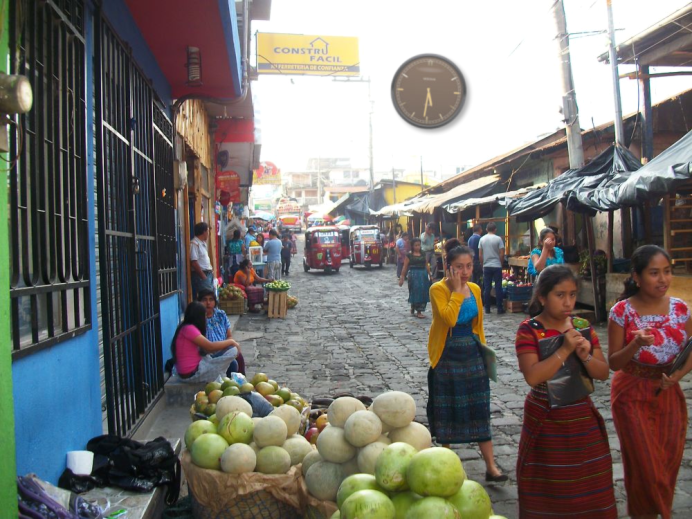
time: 5:31
